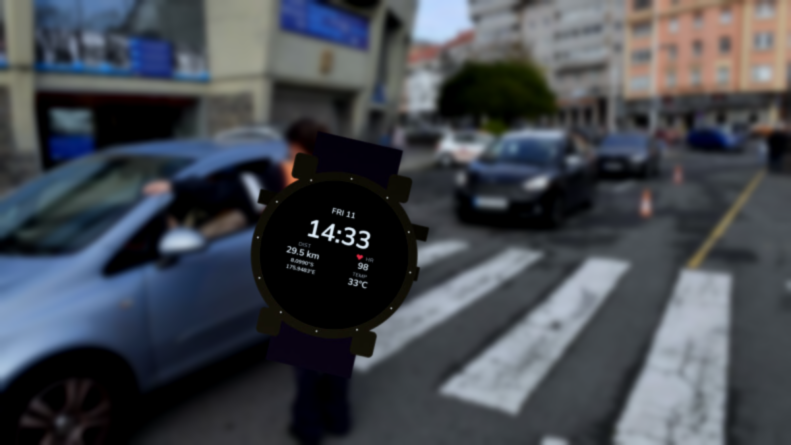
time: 14:33
